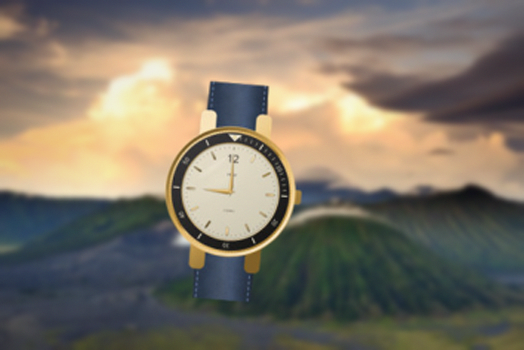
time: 9:00
